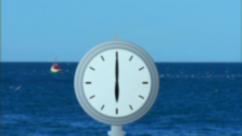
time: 6:00
